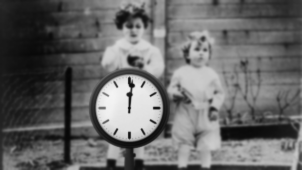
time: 12:01
